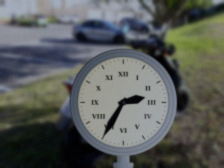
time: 2:35
